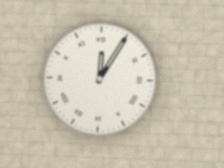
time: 12:05
